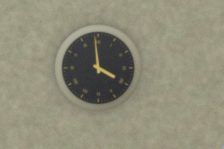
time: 3:59
